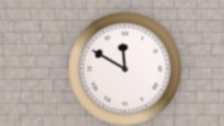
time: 11:50
